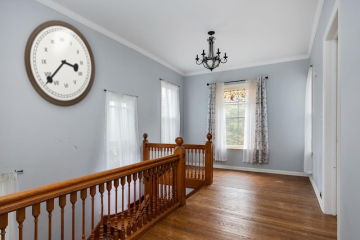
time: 3:38
